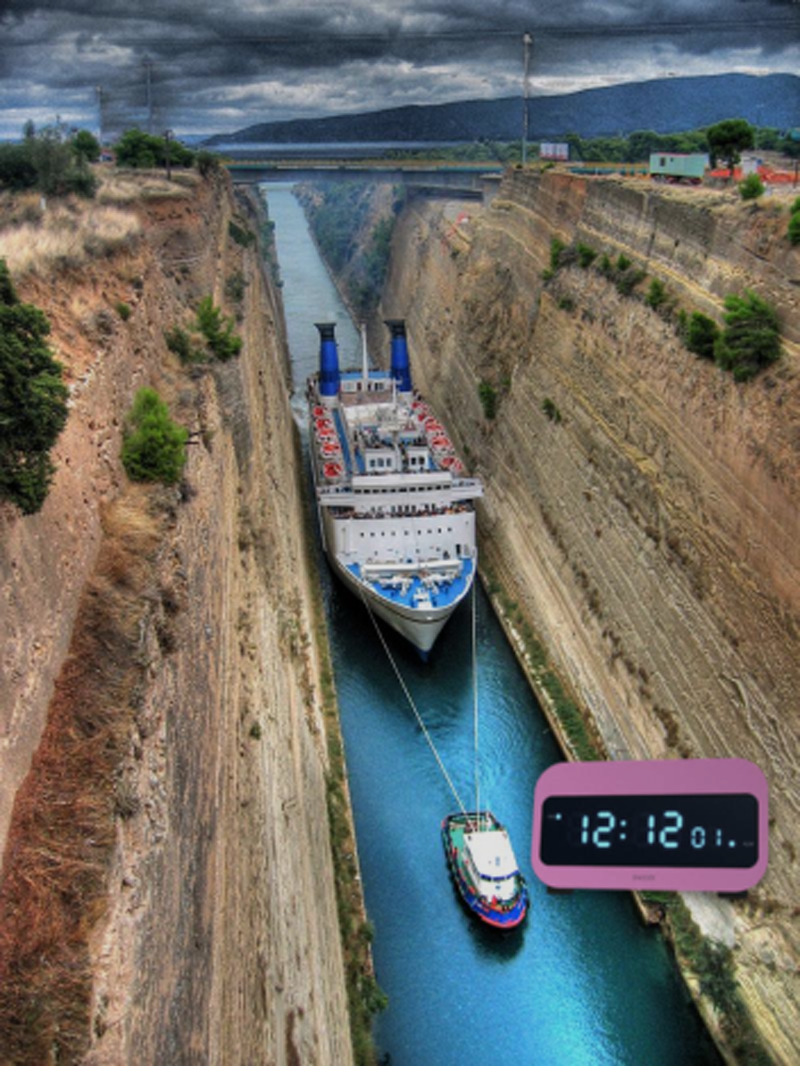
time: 12:12:01
